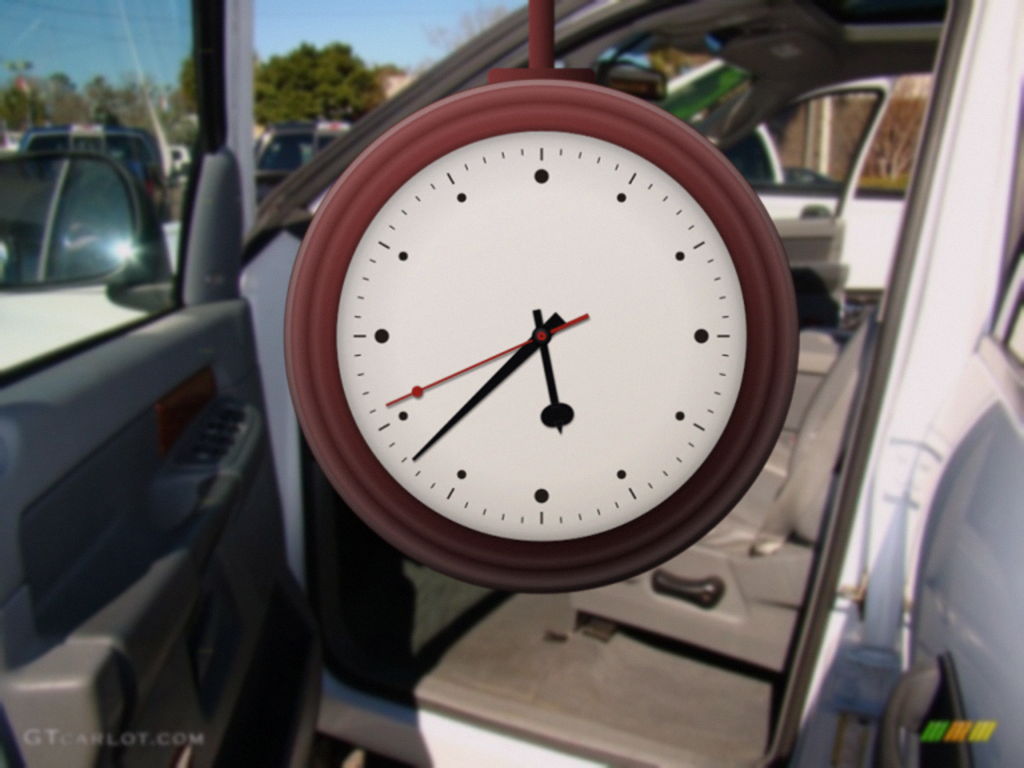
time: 5:37:41
